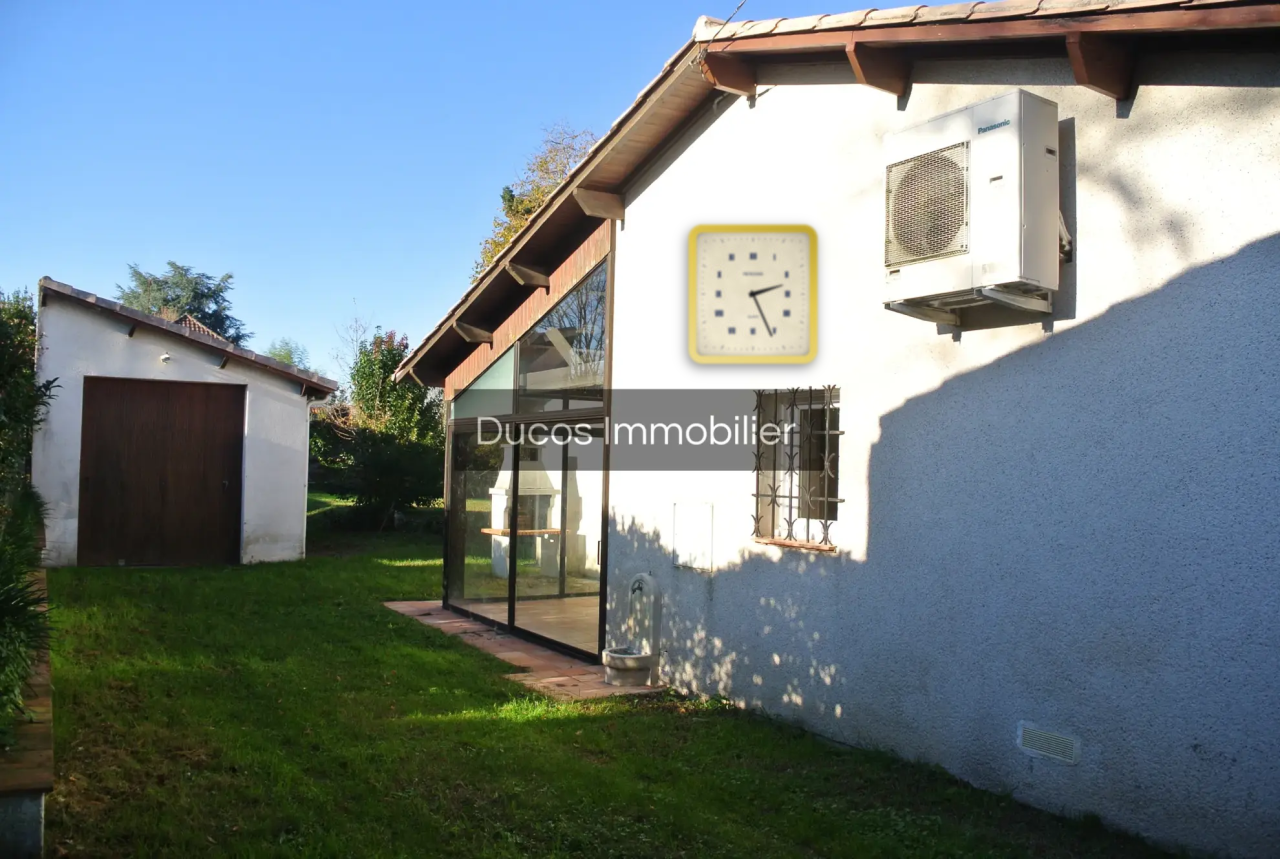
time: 2:26
